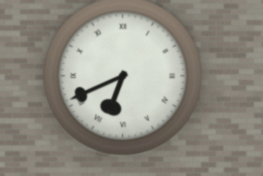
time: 6:41
